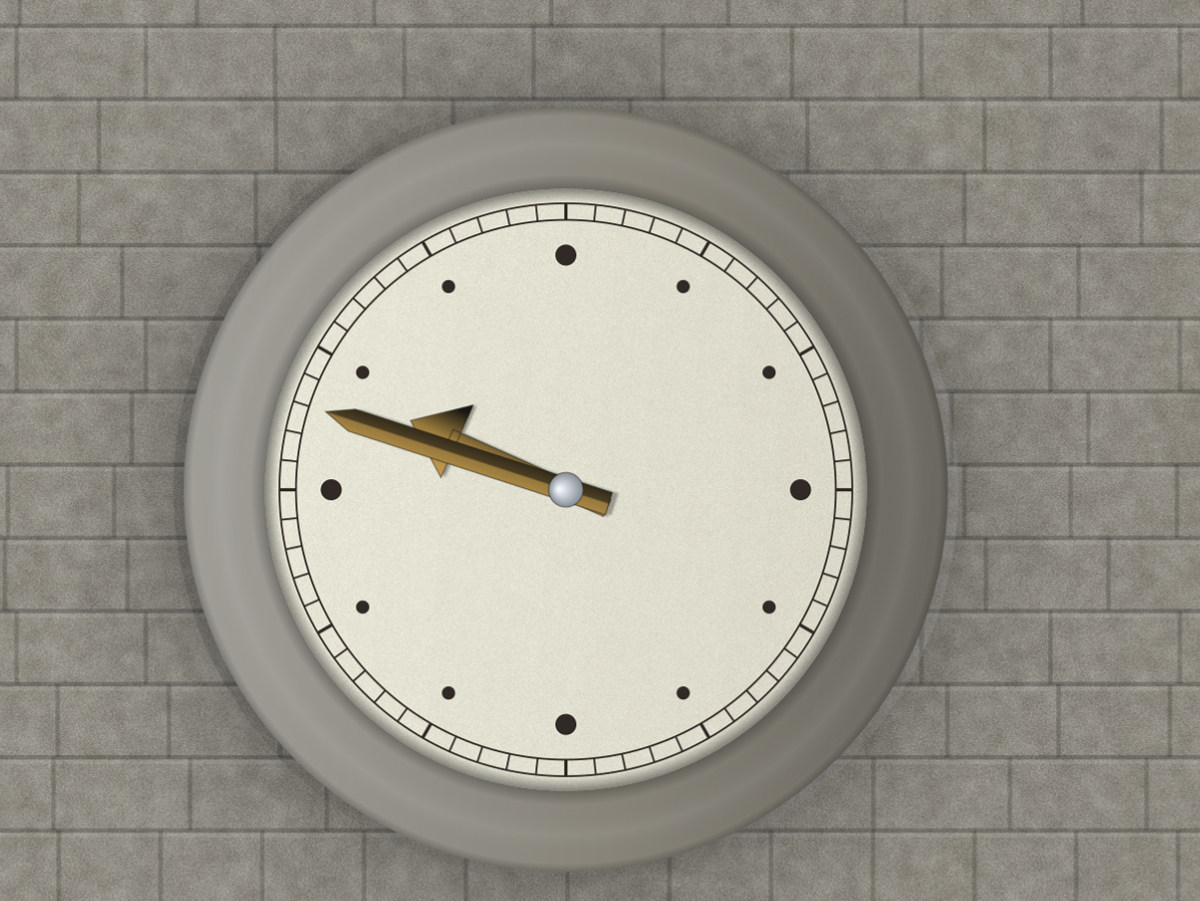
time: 9:48
